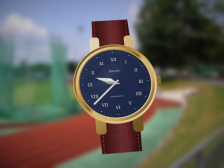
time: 9:38
